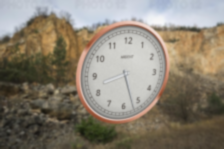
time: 8:27
